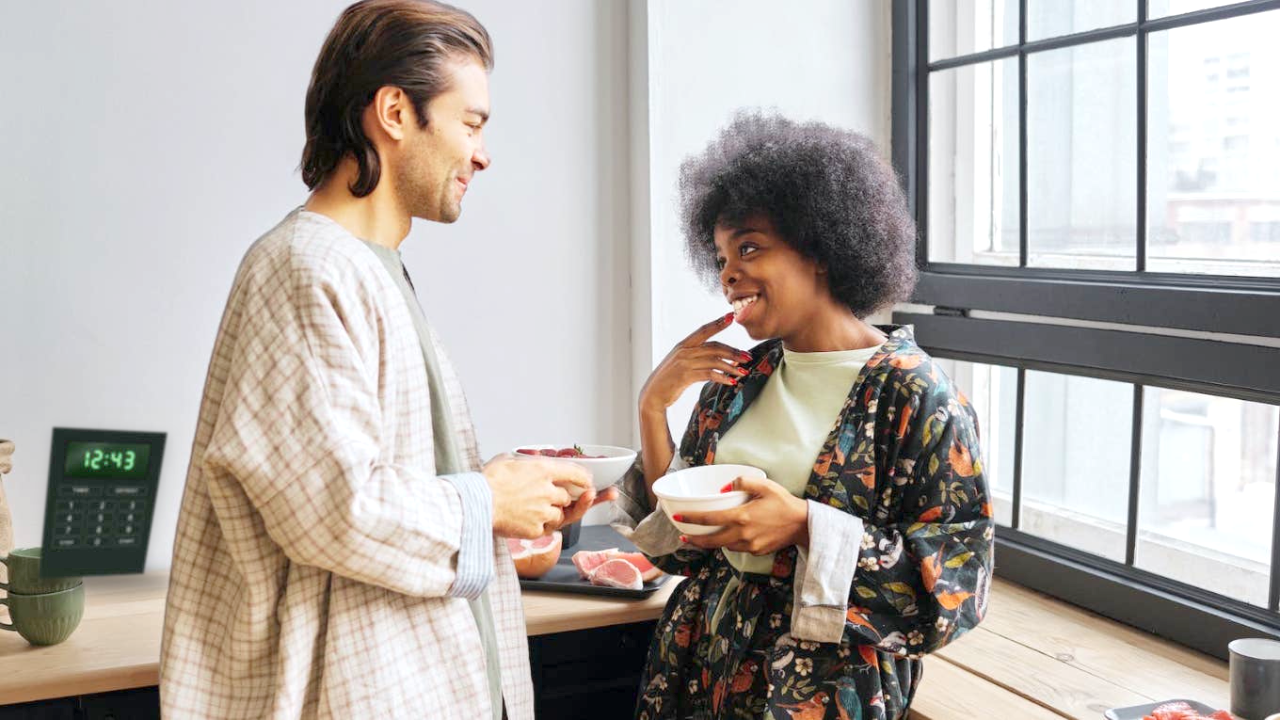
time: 12:43
